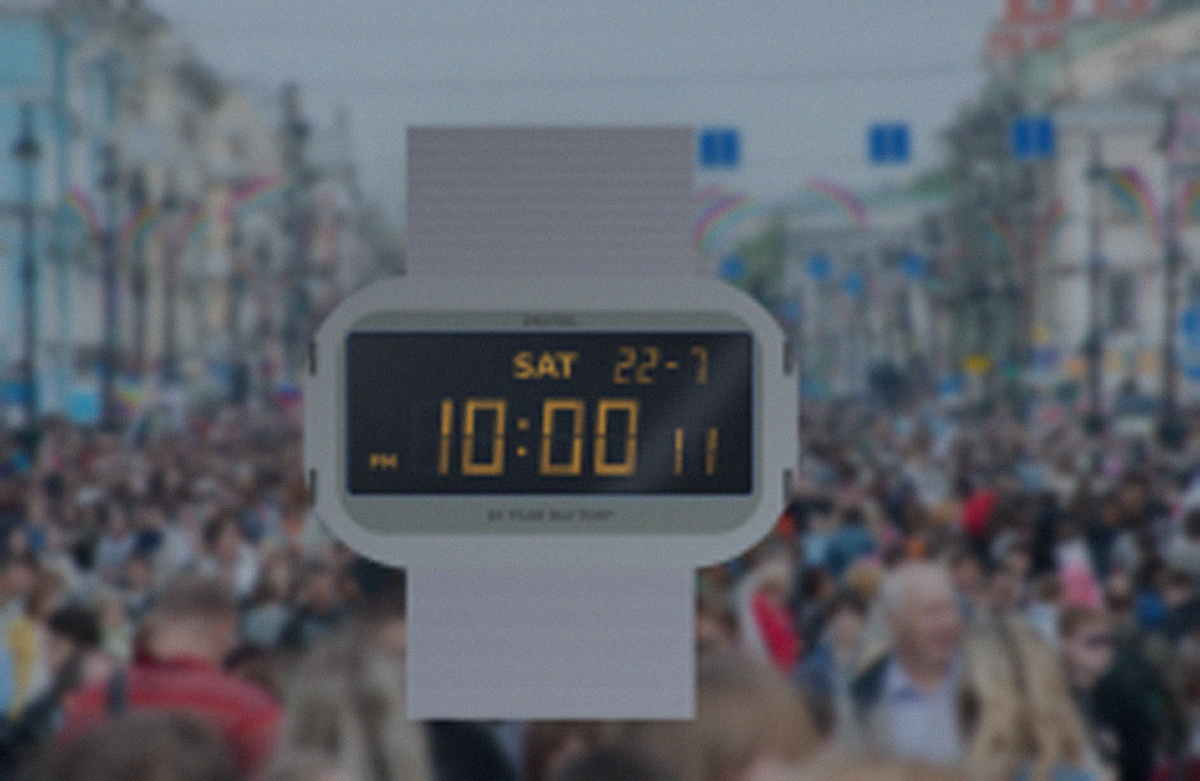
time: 10:00:11
